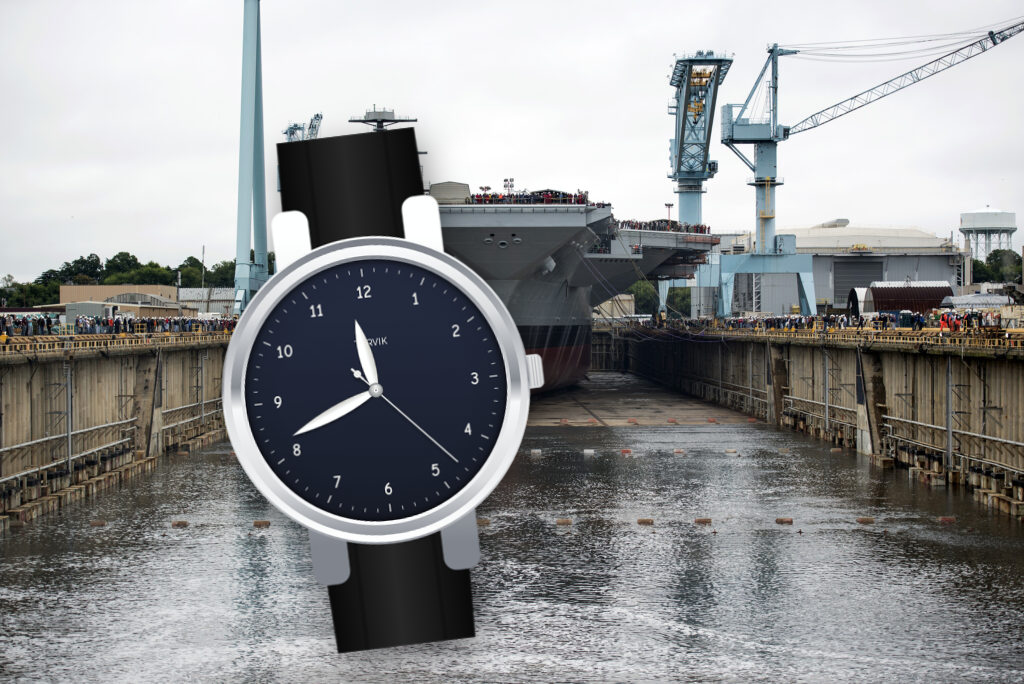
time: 11:41:23
